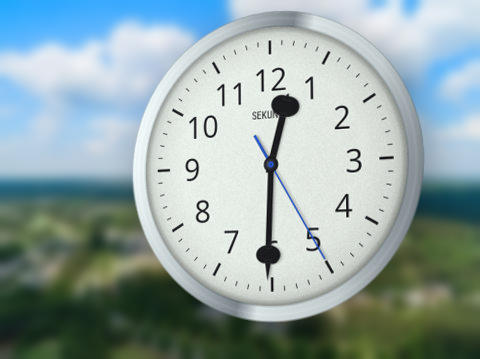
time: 12:30:25
